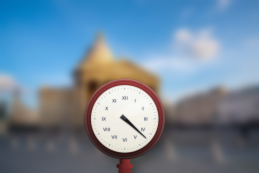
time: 4:22
